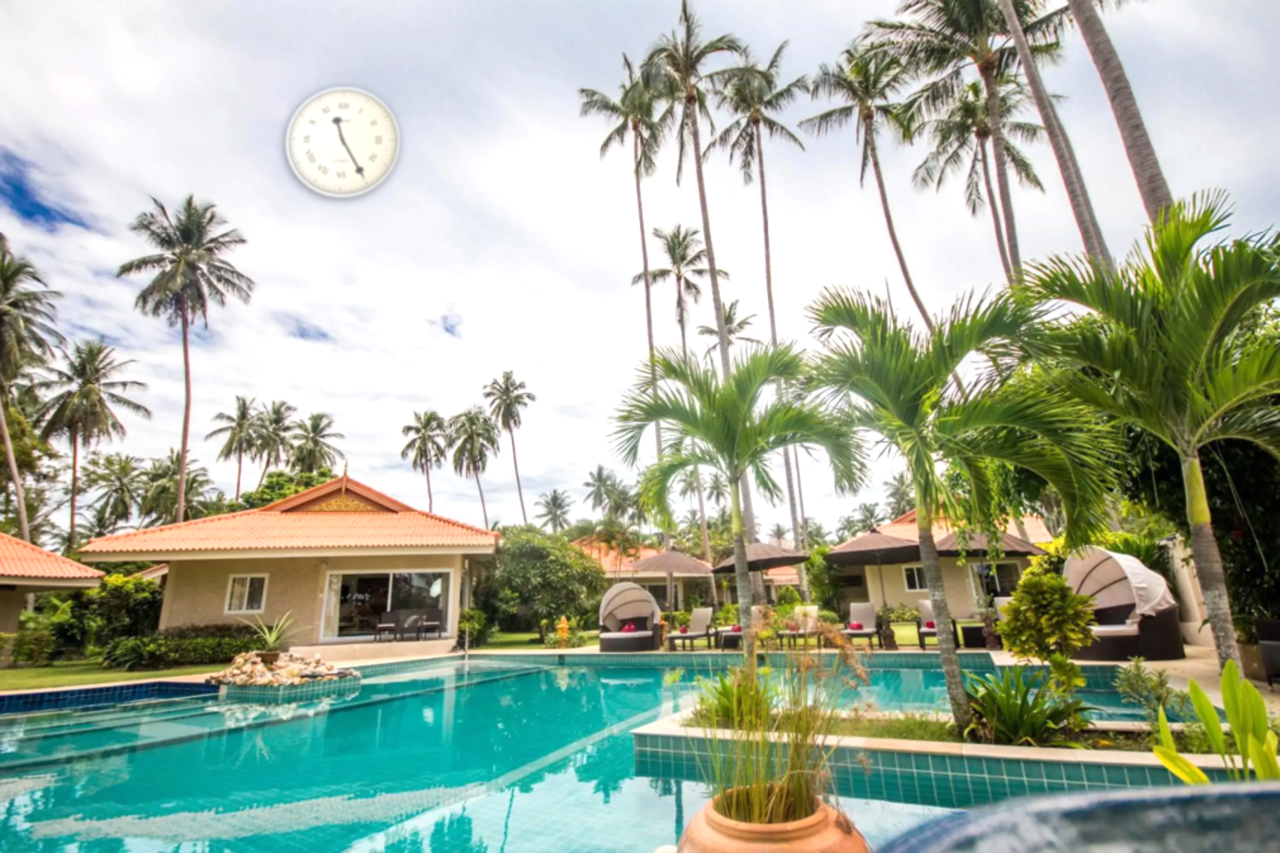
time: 11:25
